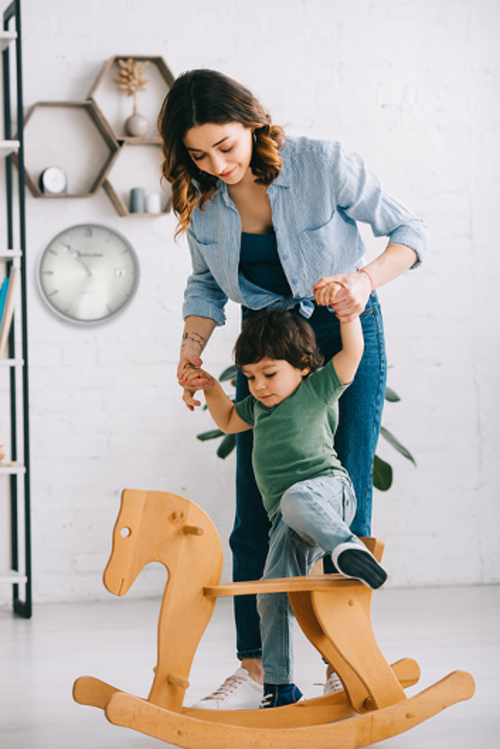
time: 10:53
